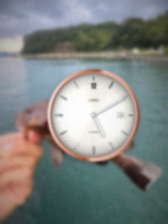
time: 5:10
